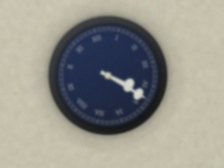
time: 4:23
